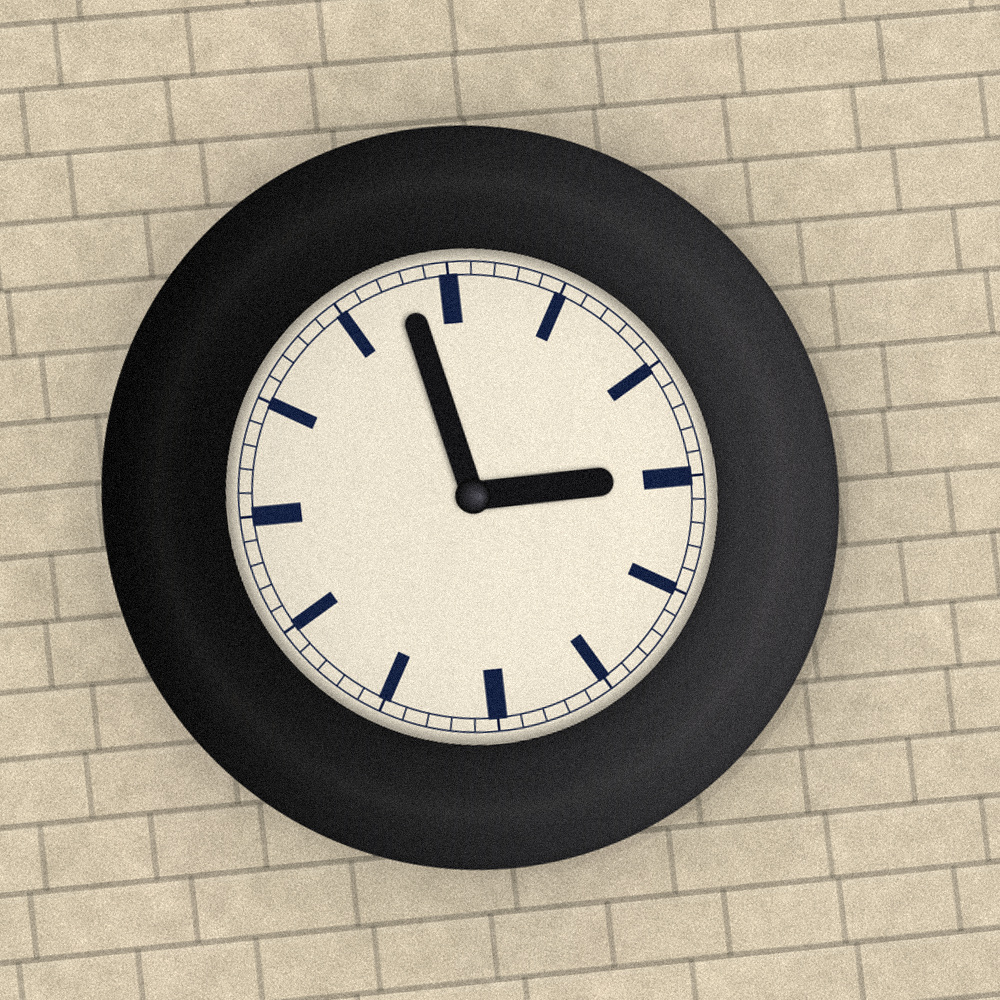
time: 2:58
